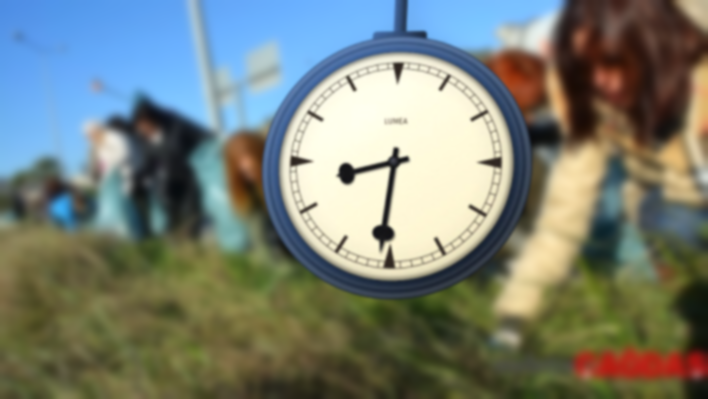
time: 8:31
